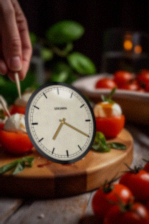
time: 7:20
